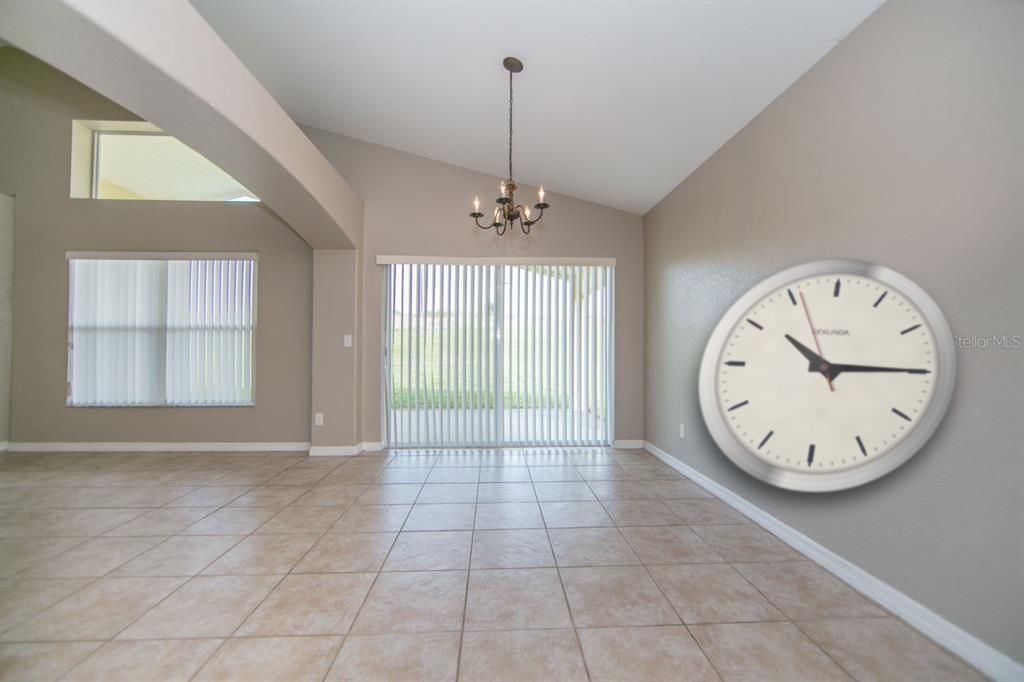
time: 10:14:56
